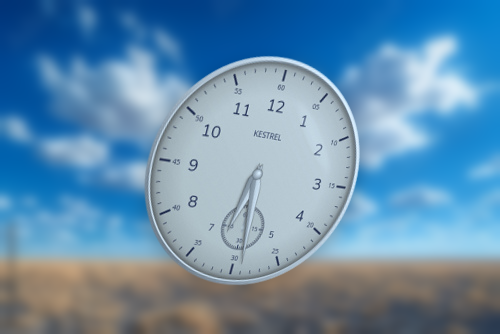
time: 6:29
